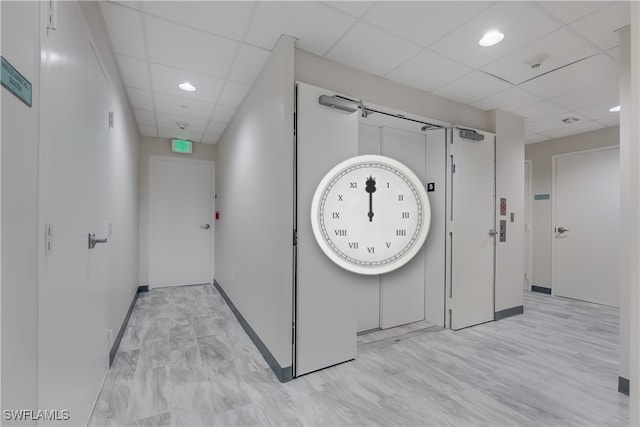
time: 12:00
